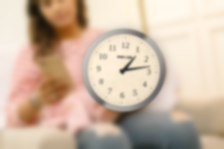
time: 1:13
